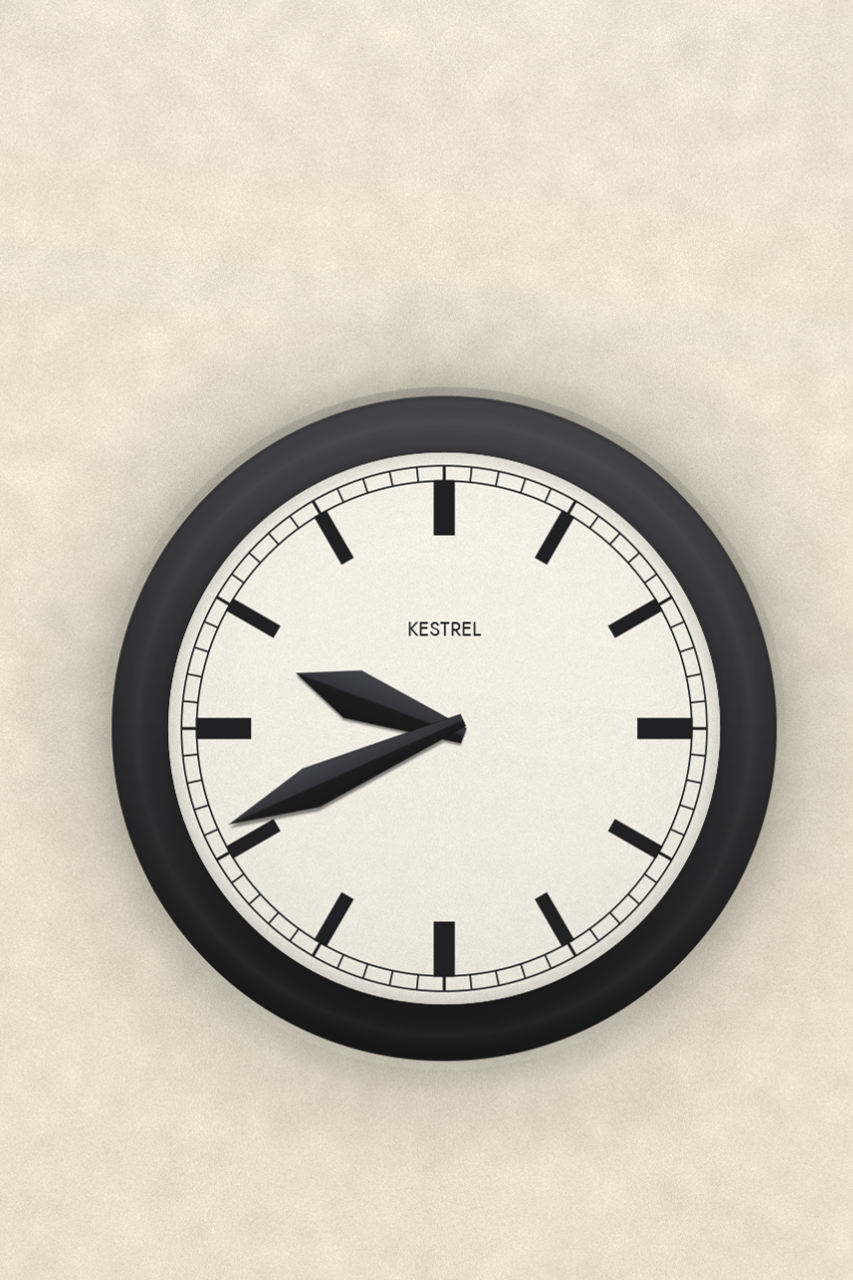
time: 9:41
